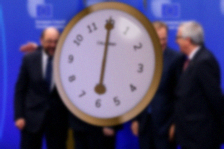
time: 6:00
